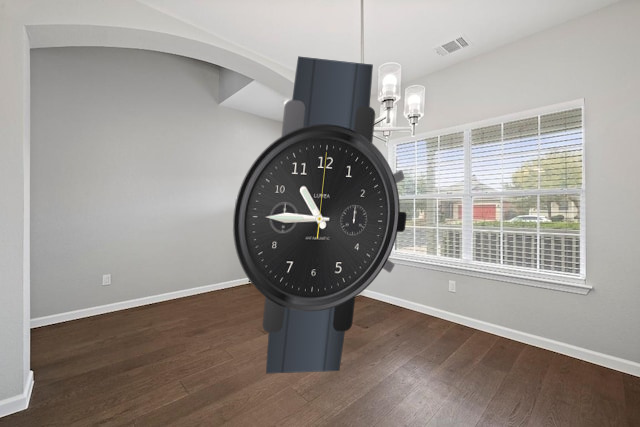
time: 10:45
